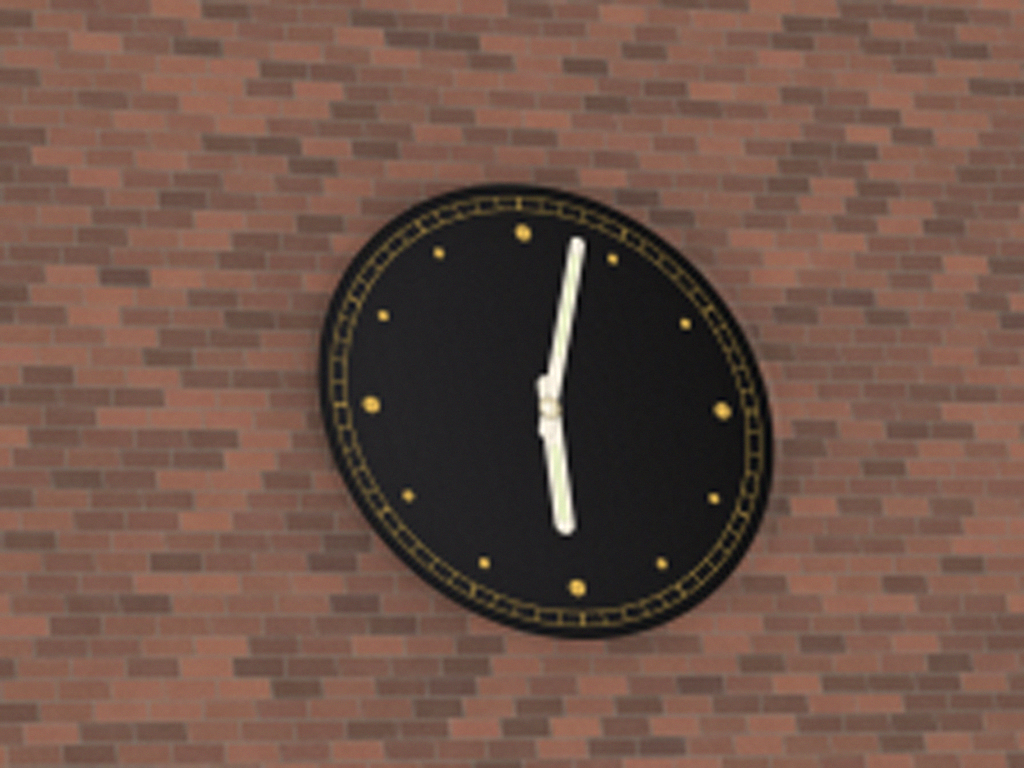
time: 6:03
